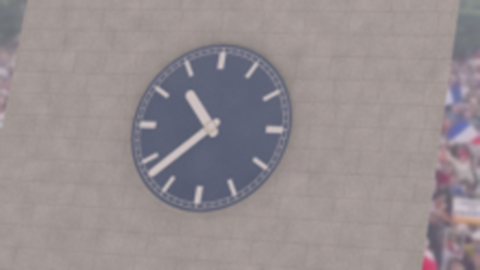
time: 10:38
